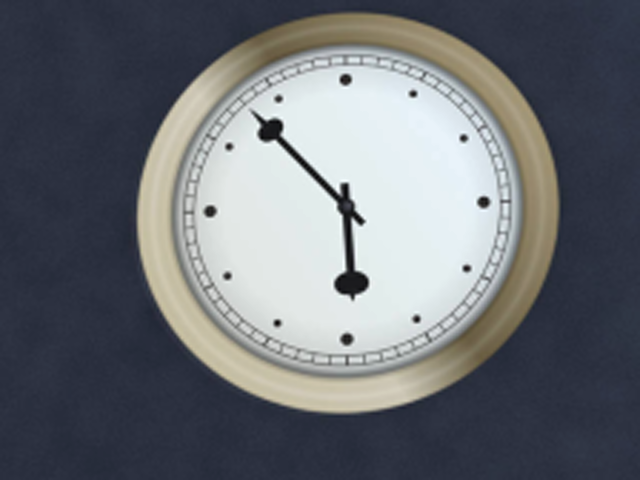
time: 5:53
